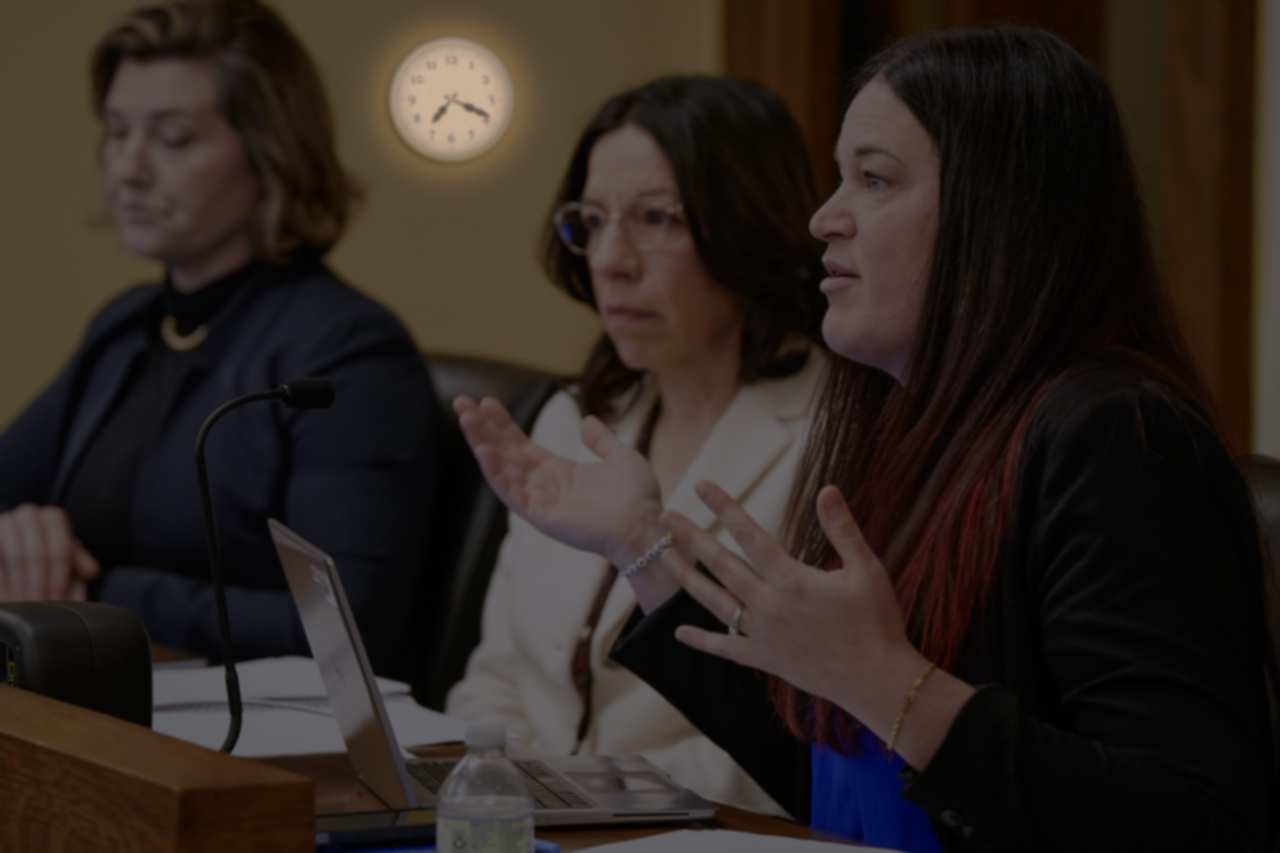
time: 7:19
